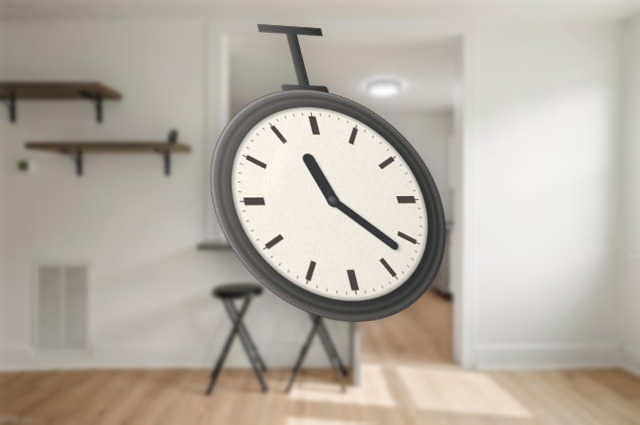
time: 11:22
